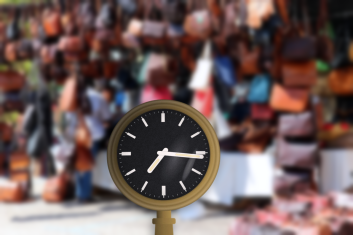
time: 7:16
